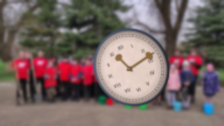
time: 11:13
